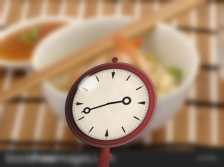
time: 2:42
